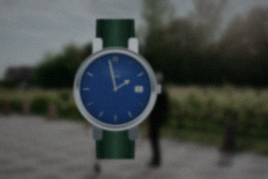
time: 1:58
